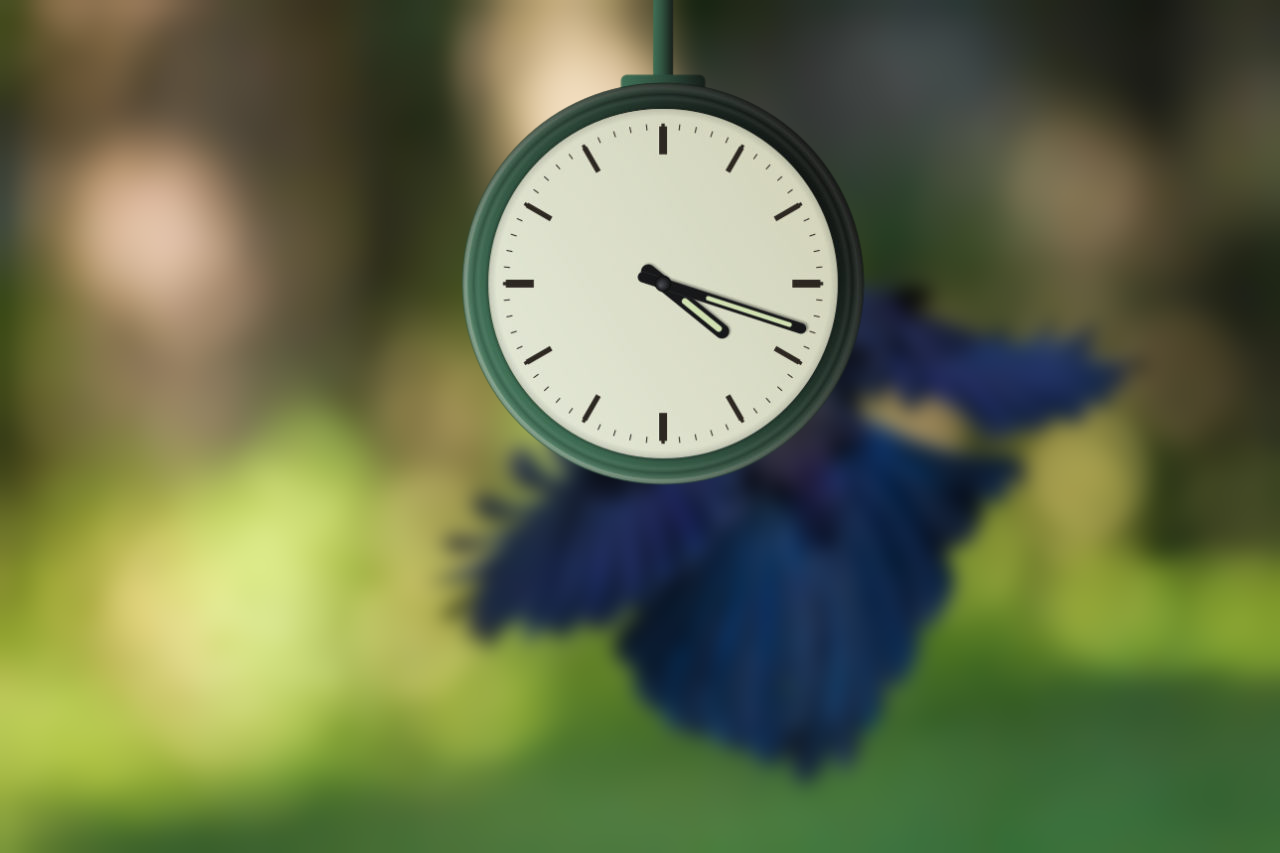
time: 4:18
